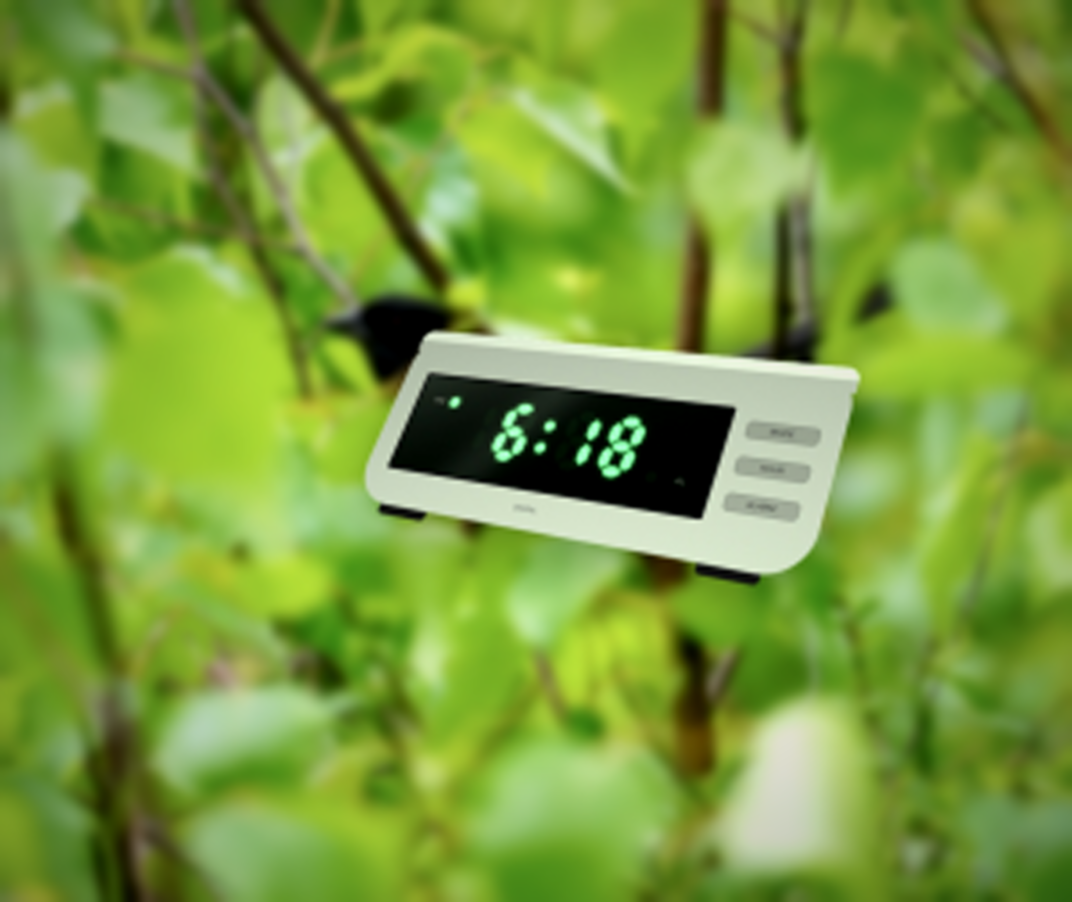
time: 6:18
